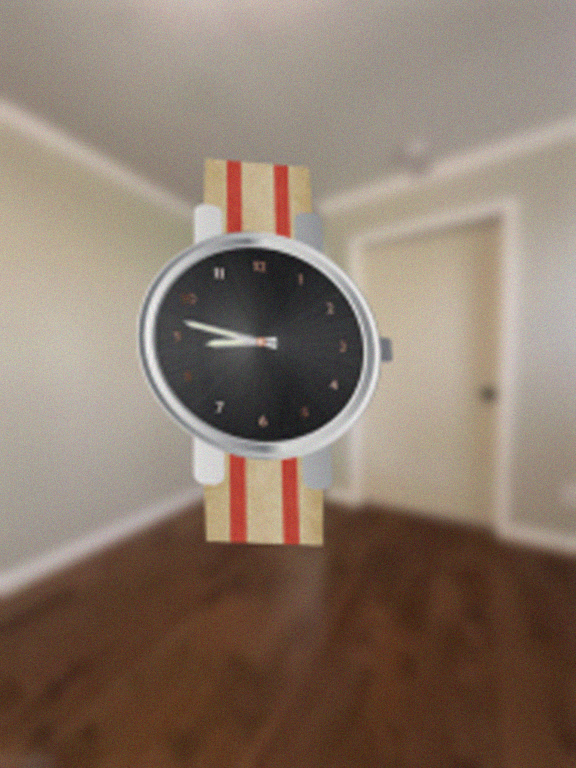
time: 8:47
